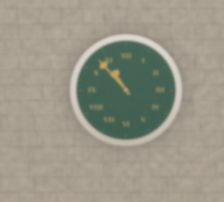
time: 10:53
